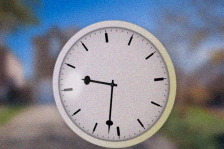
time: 9:32
